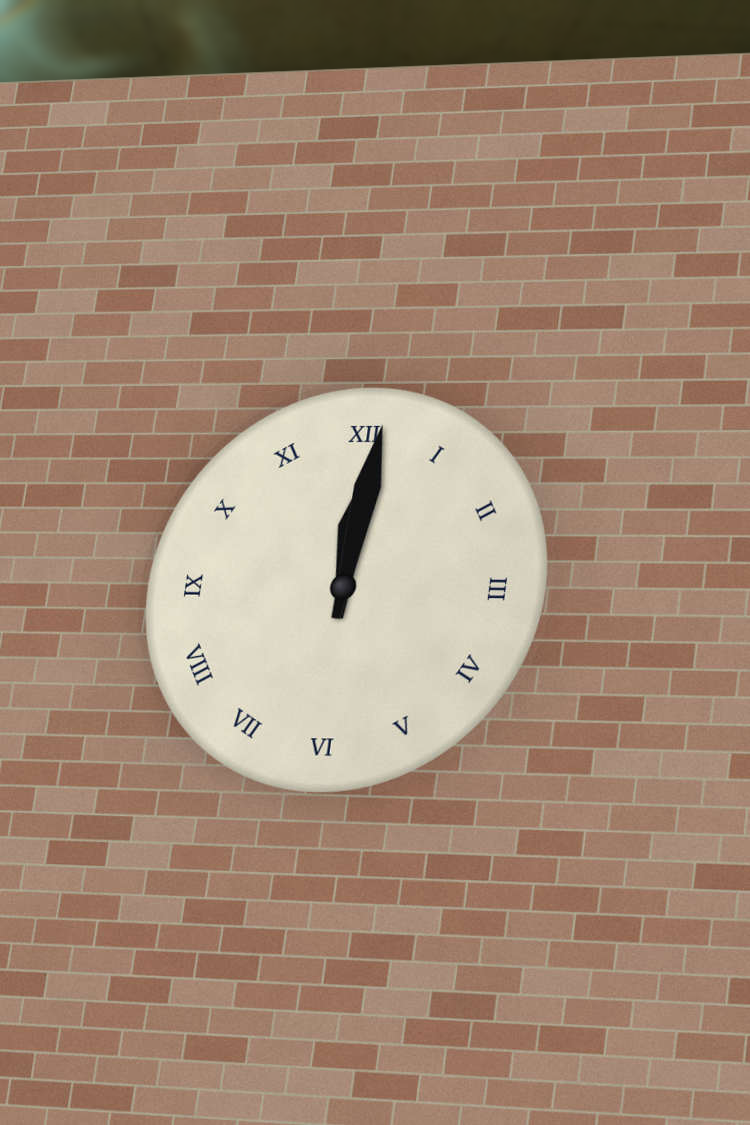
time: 12:01
